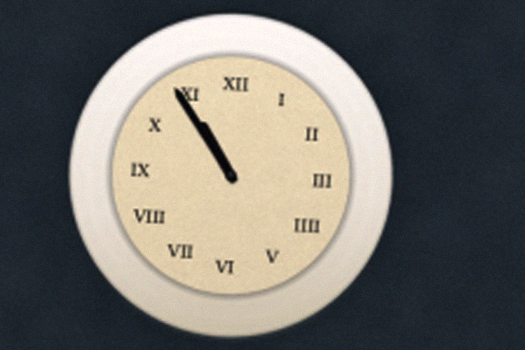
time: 10:54
